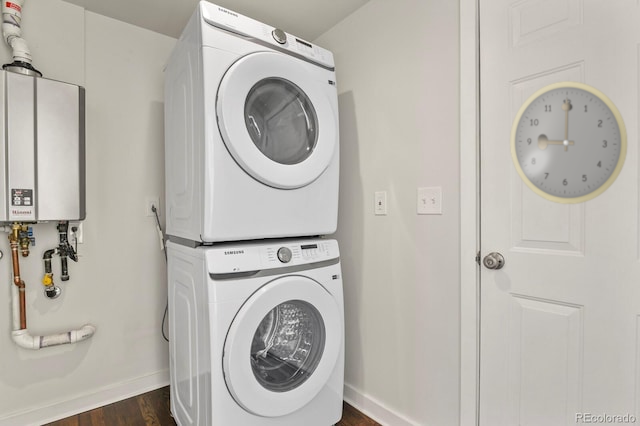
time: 9:00
